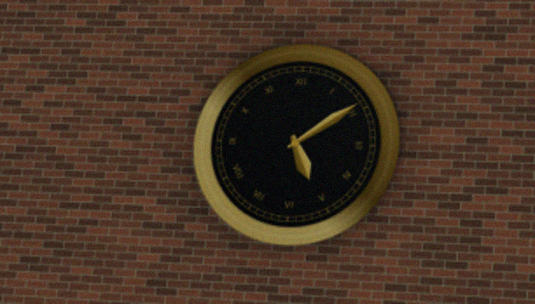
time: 5:09
